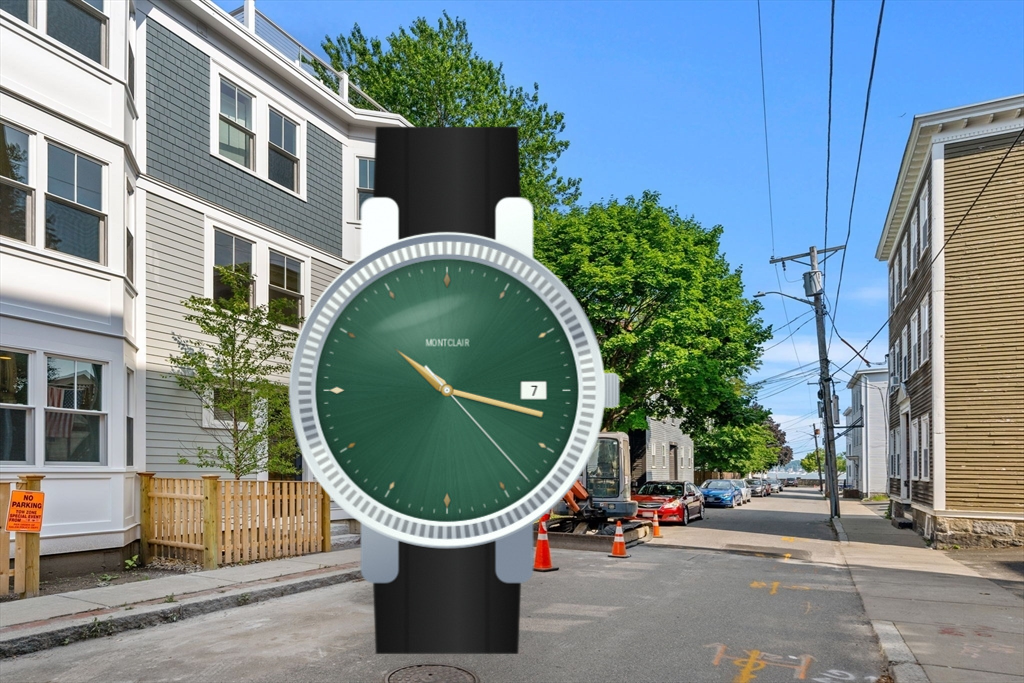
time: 10:17:23
